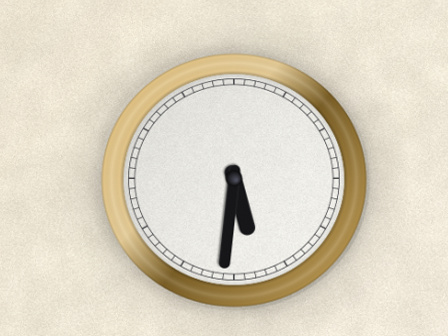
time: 5:31
